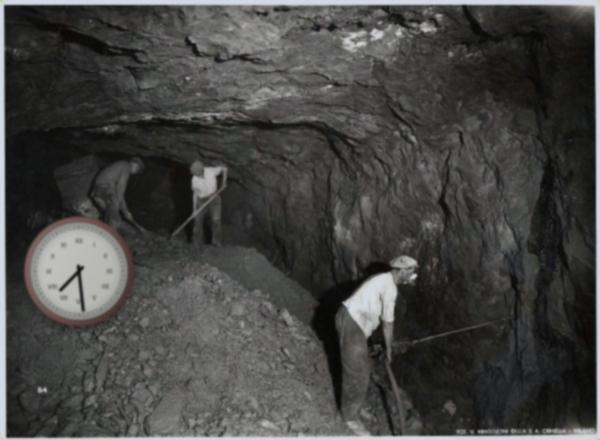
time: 7:29
